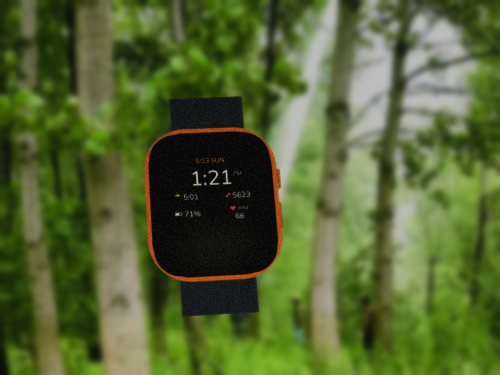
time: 1:21
